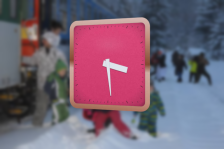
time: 3:29
